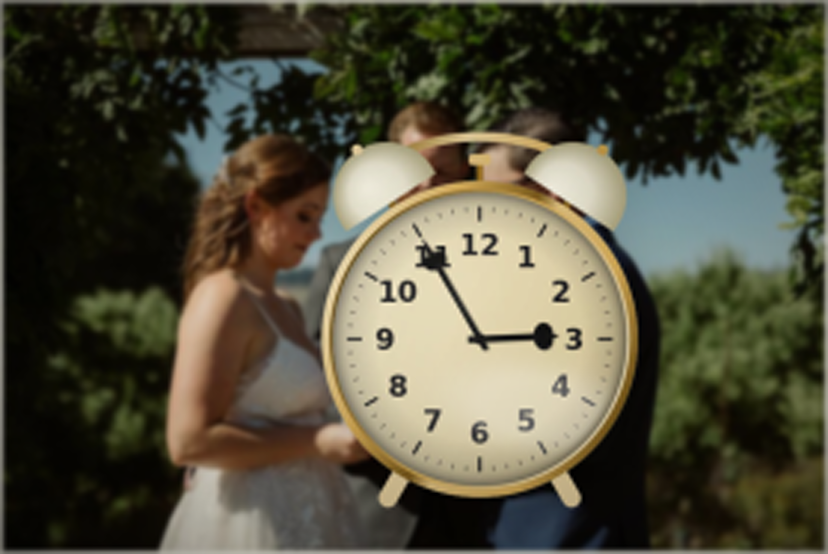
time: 2:55
